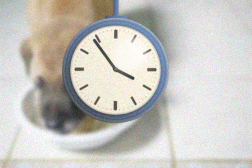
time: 3:54
